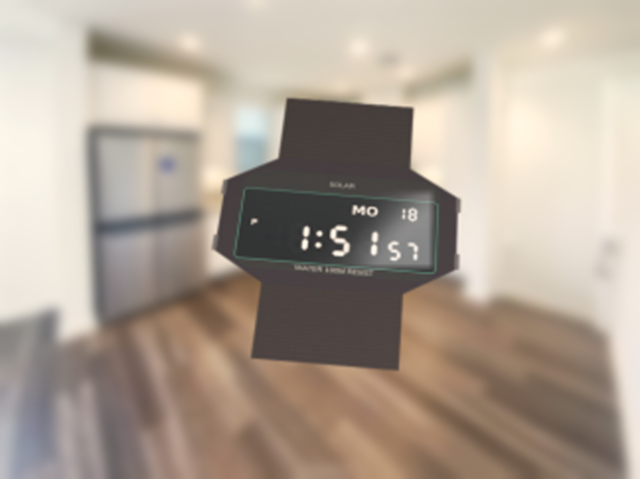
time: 1:51:57
